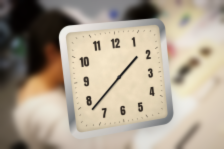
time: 1:38
